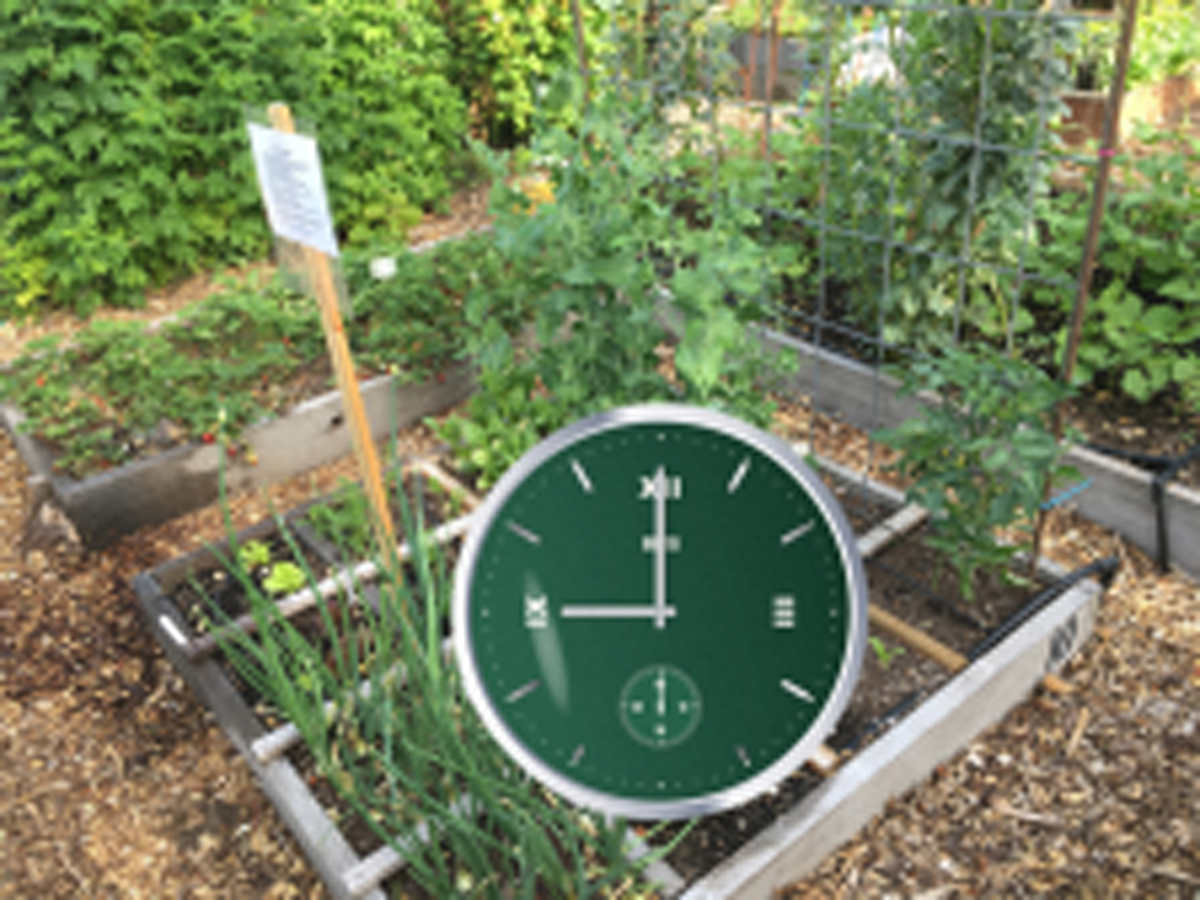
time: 9:00
